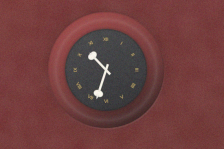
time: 10:33
